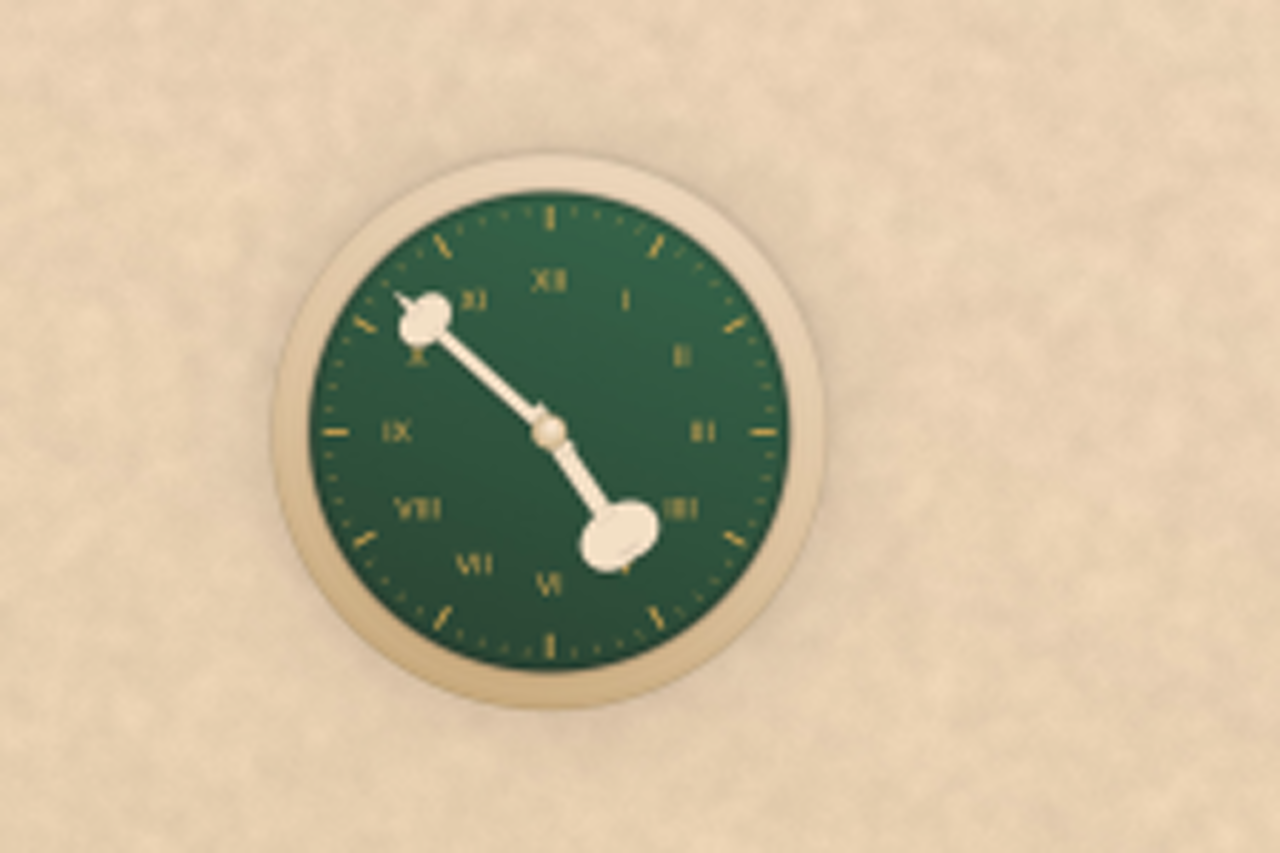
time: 4:52
